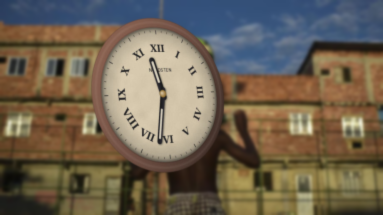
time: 11:32
